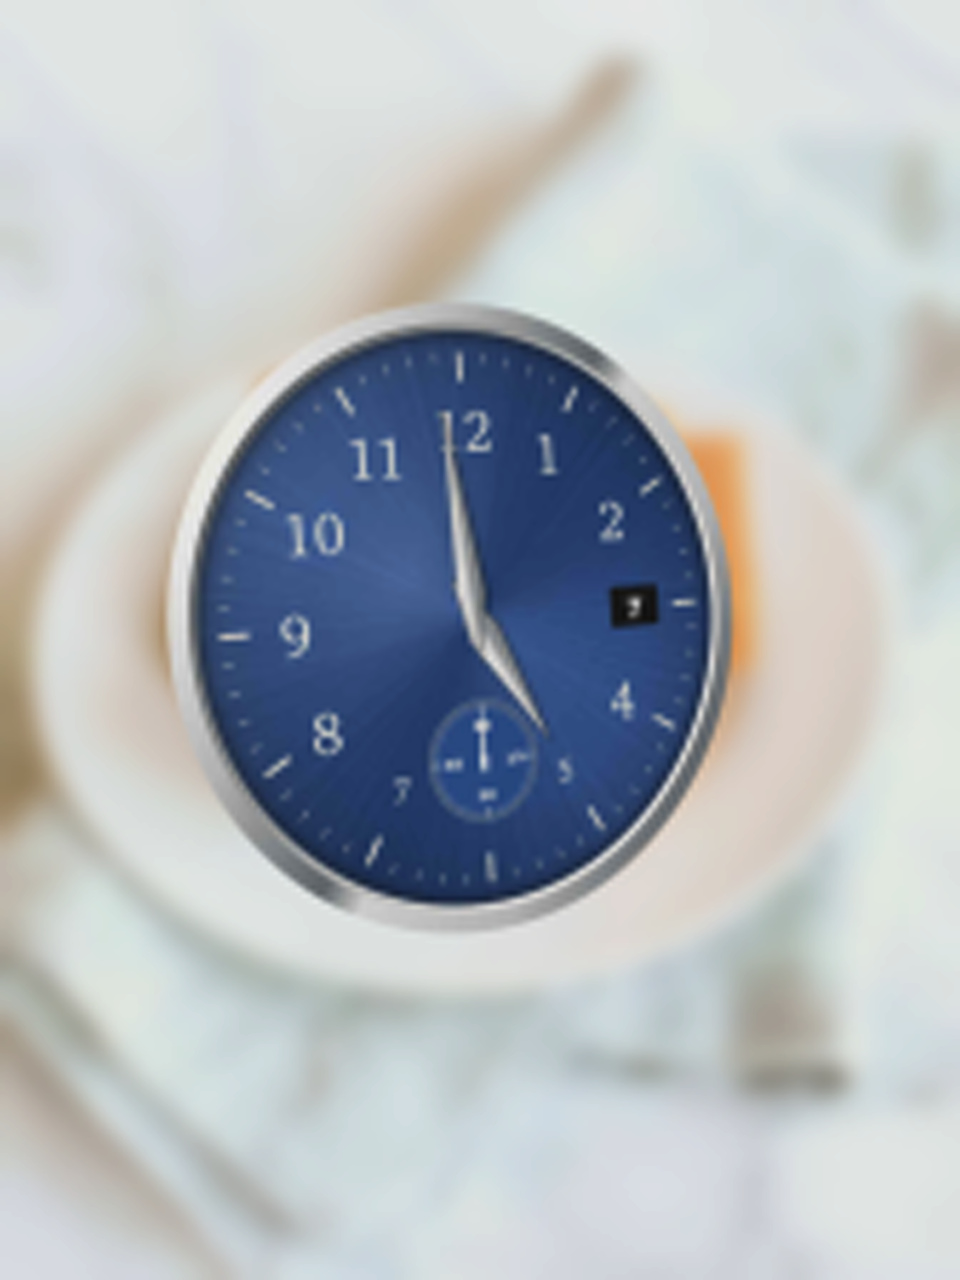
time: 4:59
